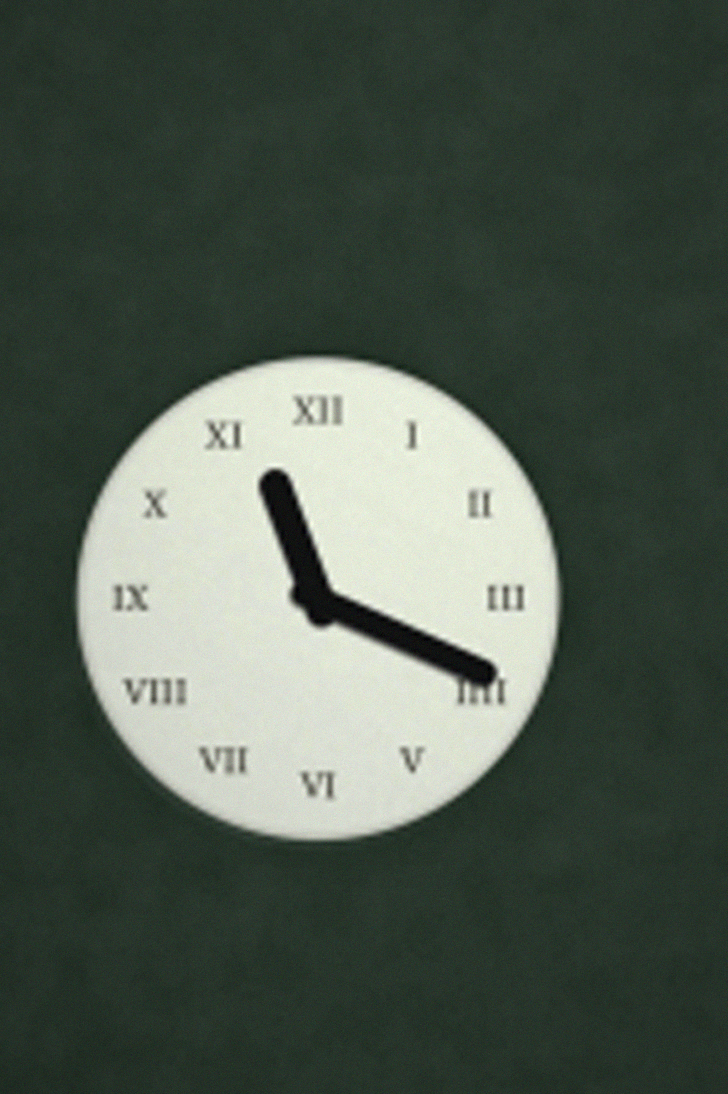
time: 11:19
